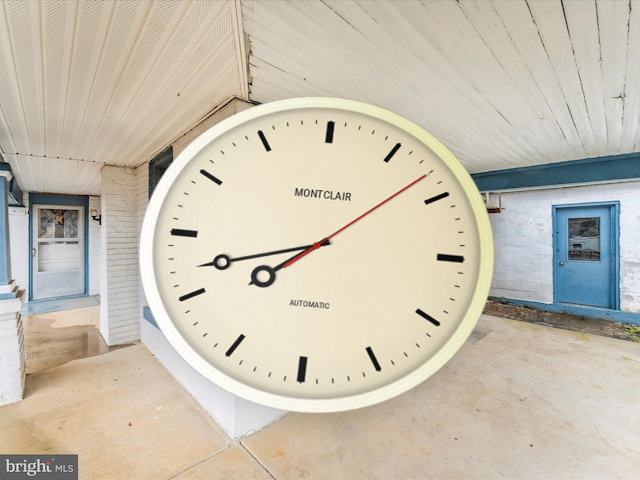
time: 7:42:08
